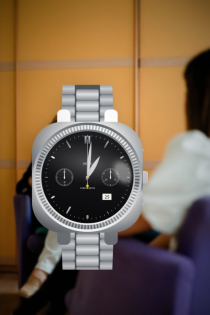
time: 1:01
